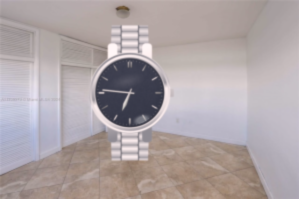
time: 6:46
